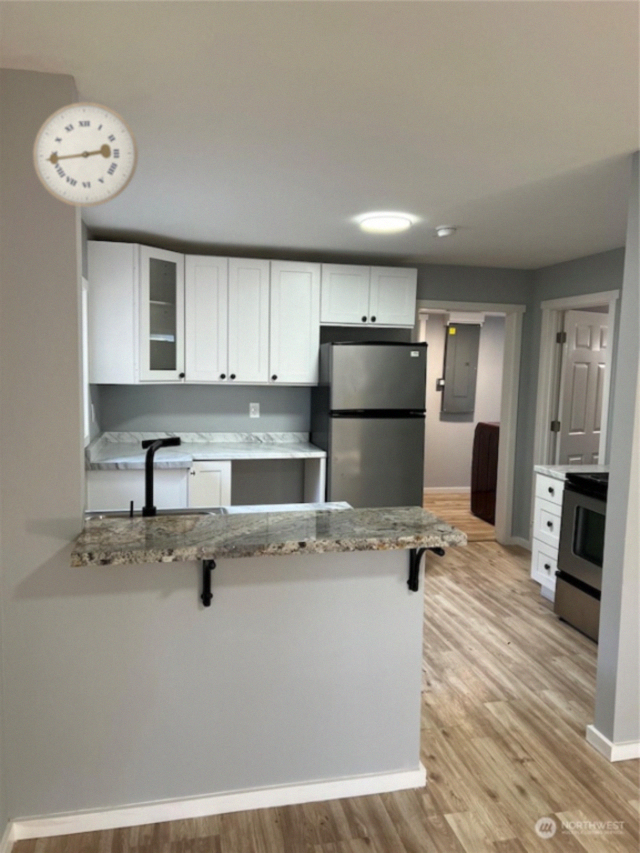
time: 2:44
